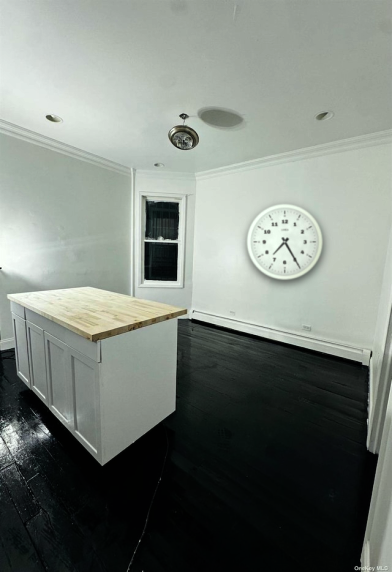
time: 7:25
